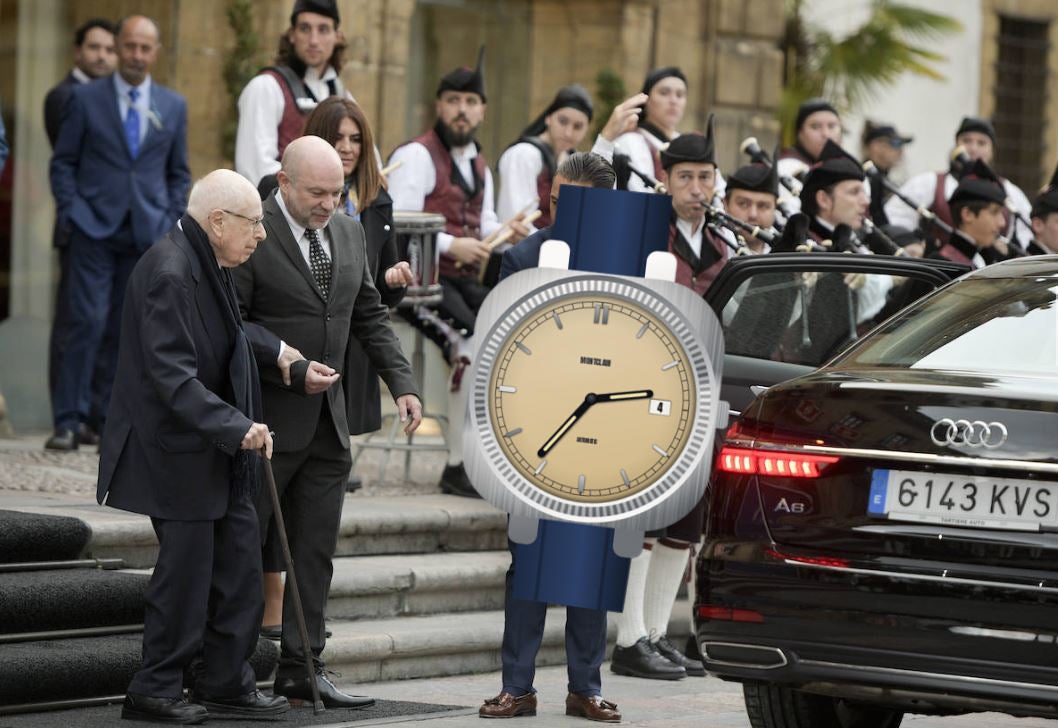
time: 2:36
